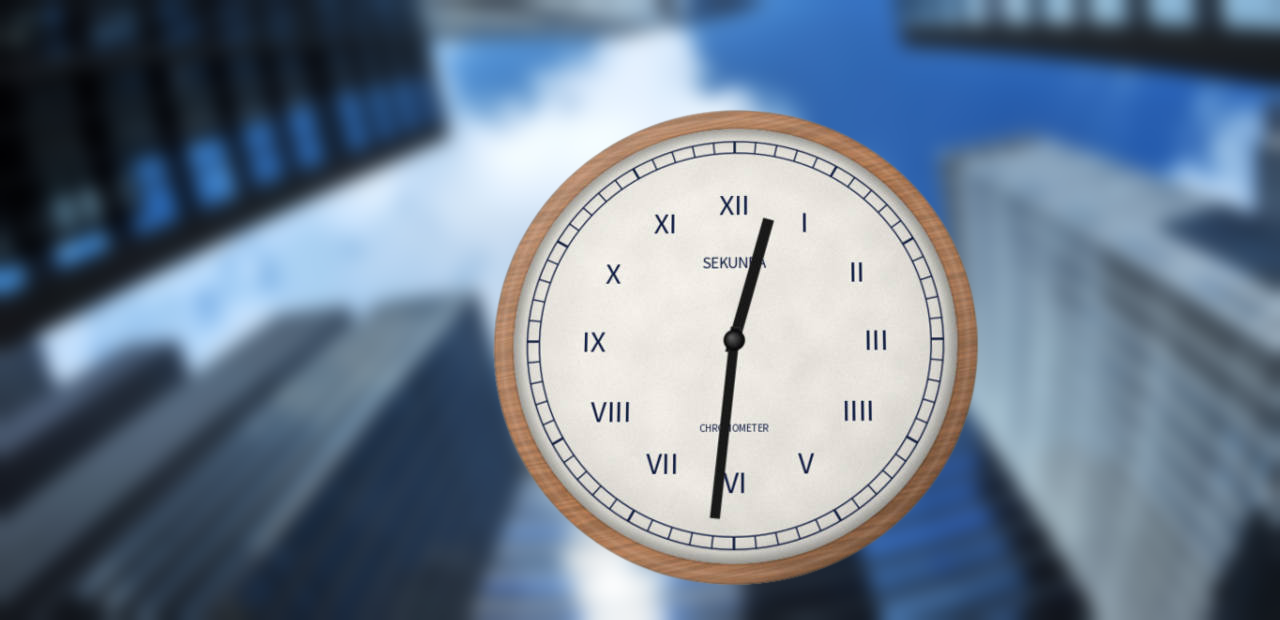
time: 12:31
